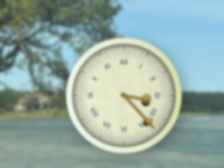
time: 3:23
